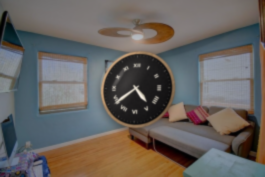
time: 4:39
